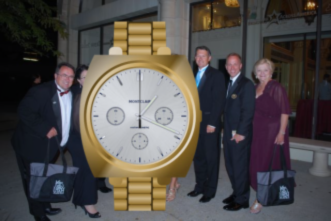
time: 1:19
